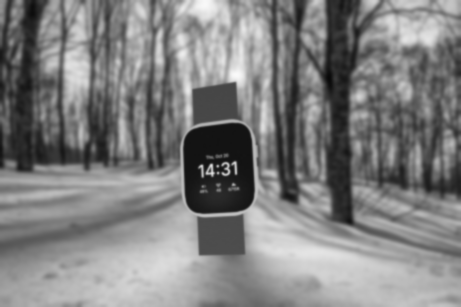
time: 14:31
